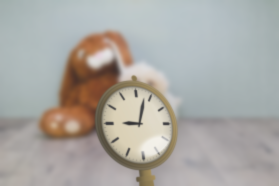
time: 9:03
